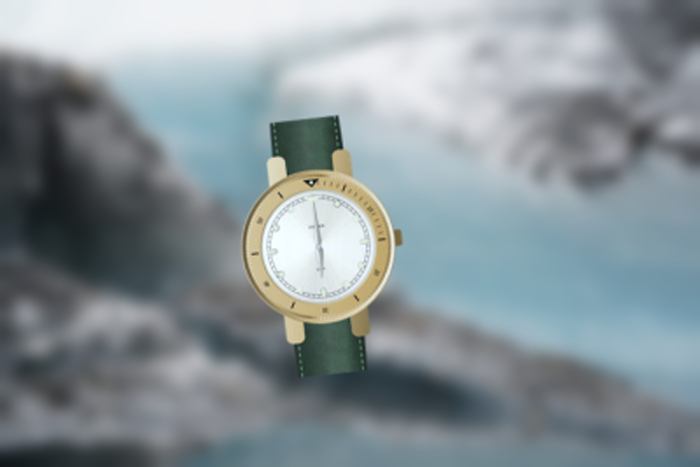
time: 6:00
